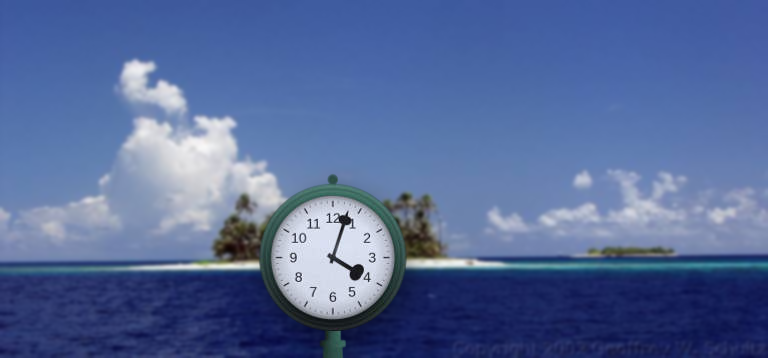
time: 4:03
